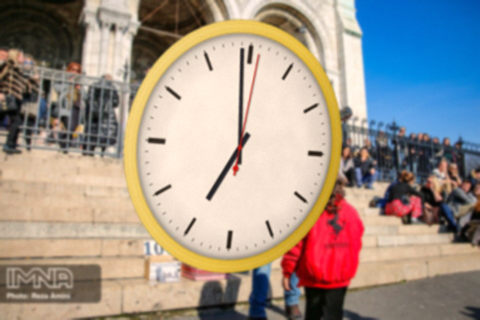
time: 6:59:01
